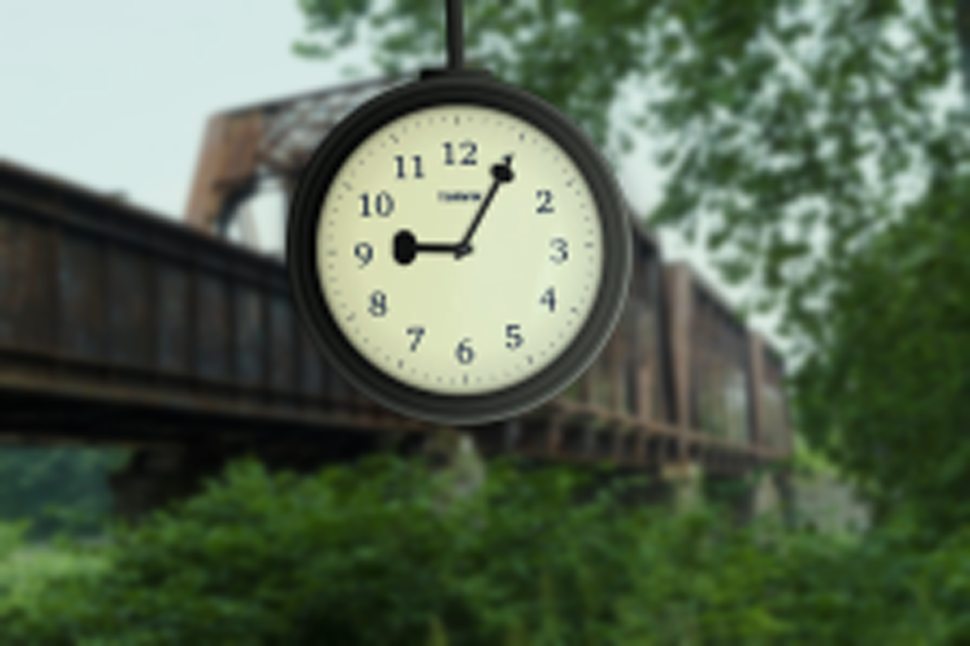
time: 9:05
